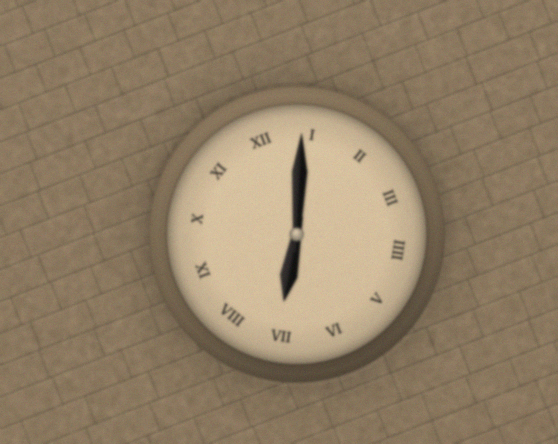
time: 7:04
